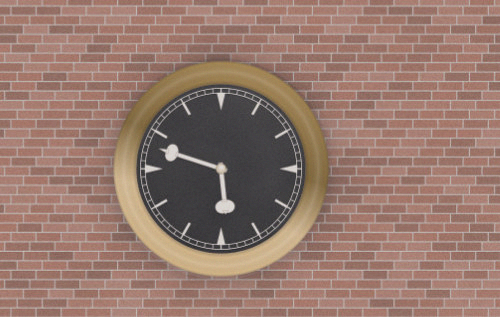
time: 5:48
